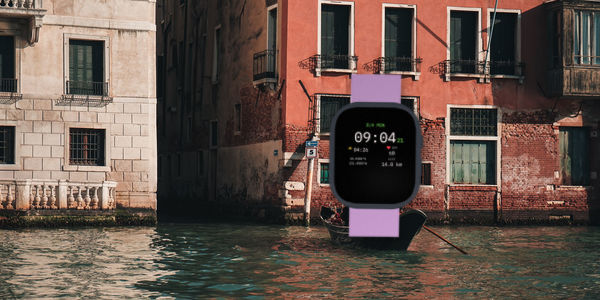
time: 9:04
